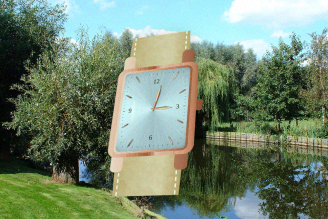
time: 3:02
